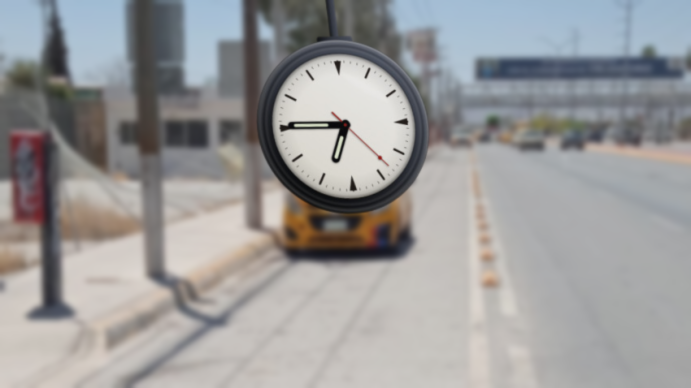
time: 6:45:23
